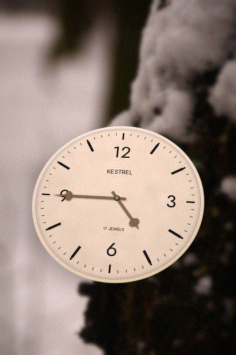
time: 4:45
